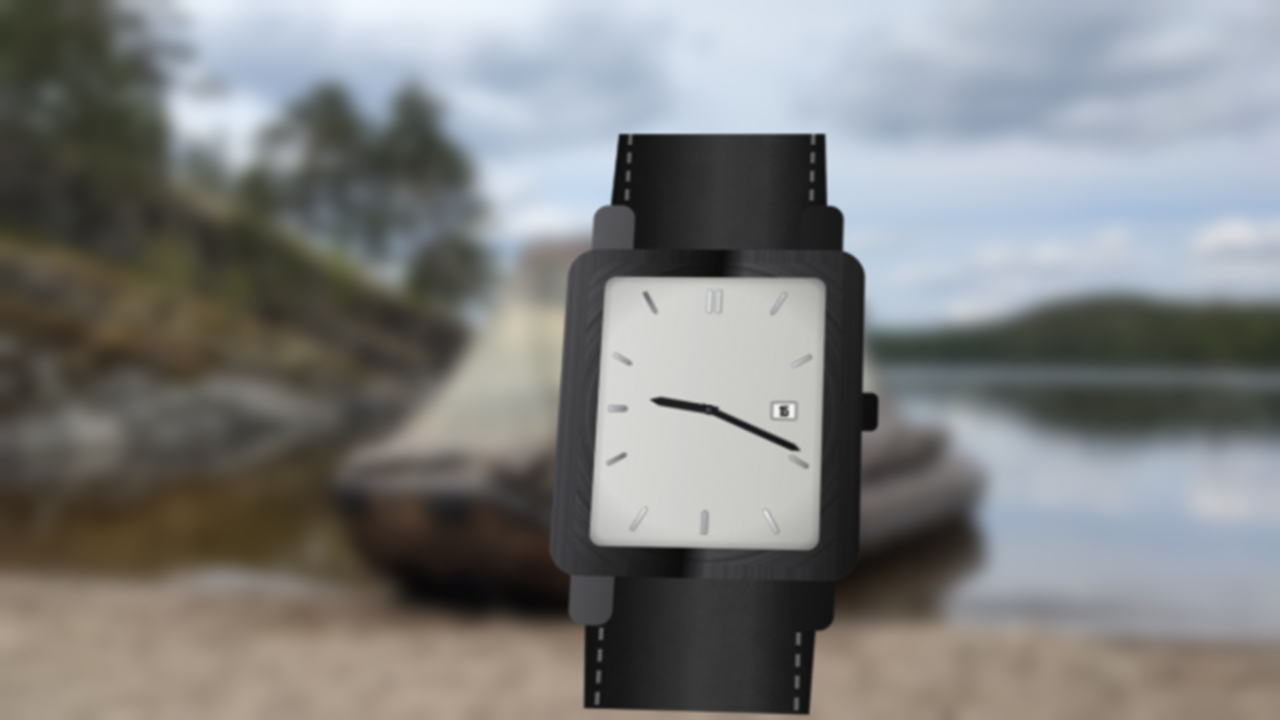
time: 9:19
